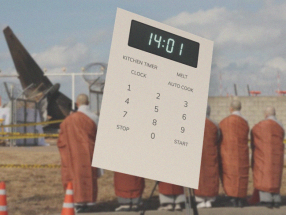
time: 14:01
